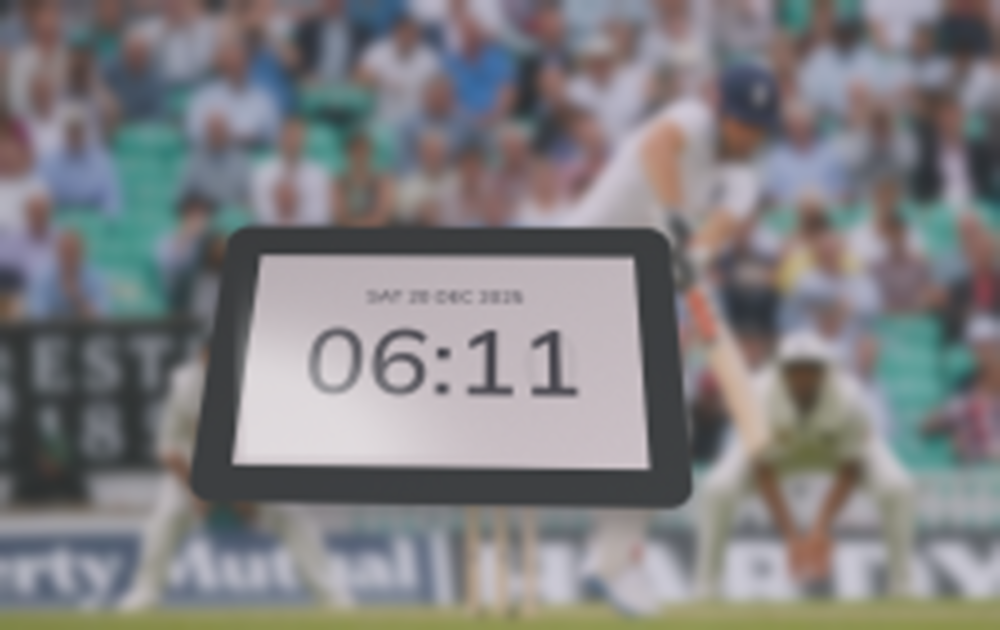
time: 6:11
